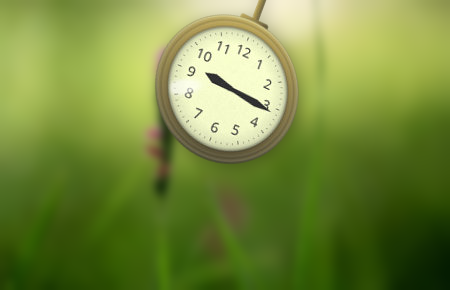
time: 9:16
